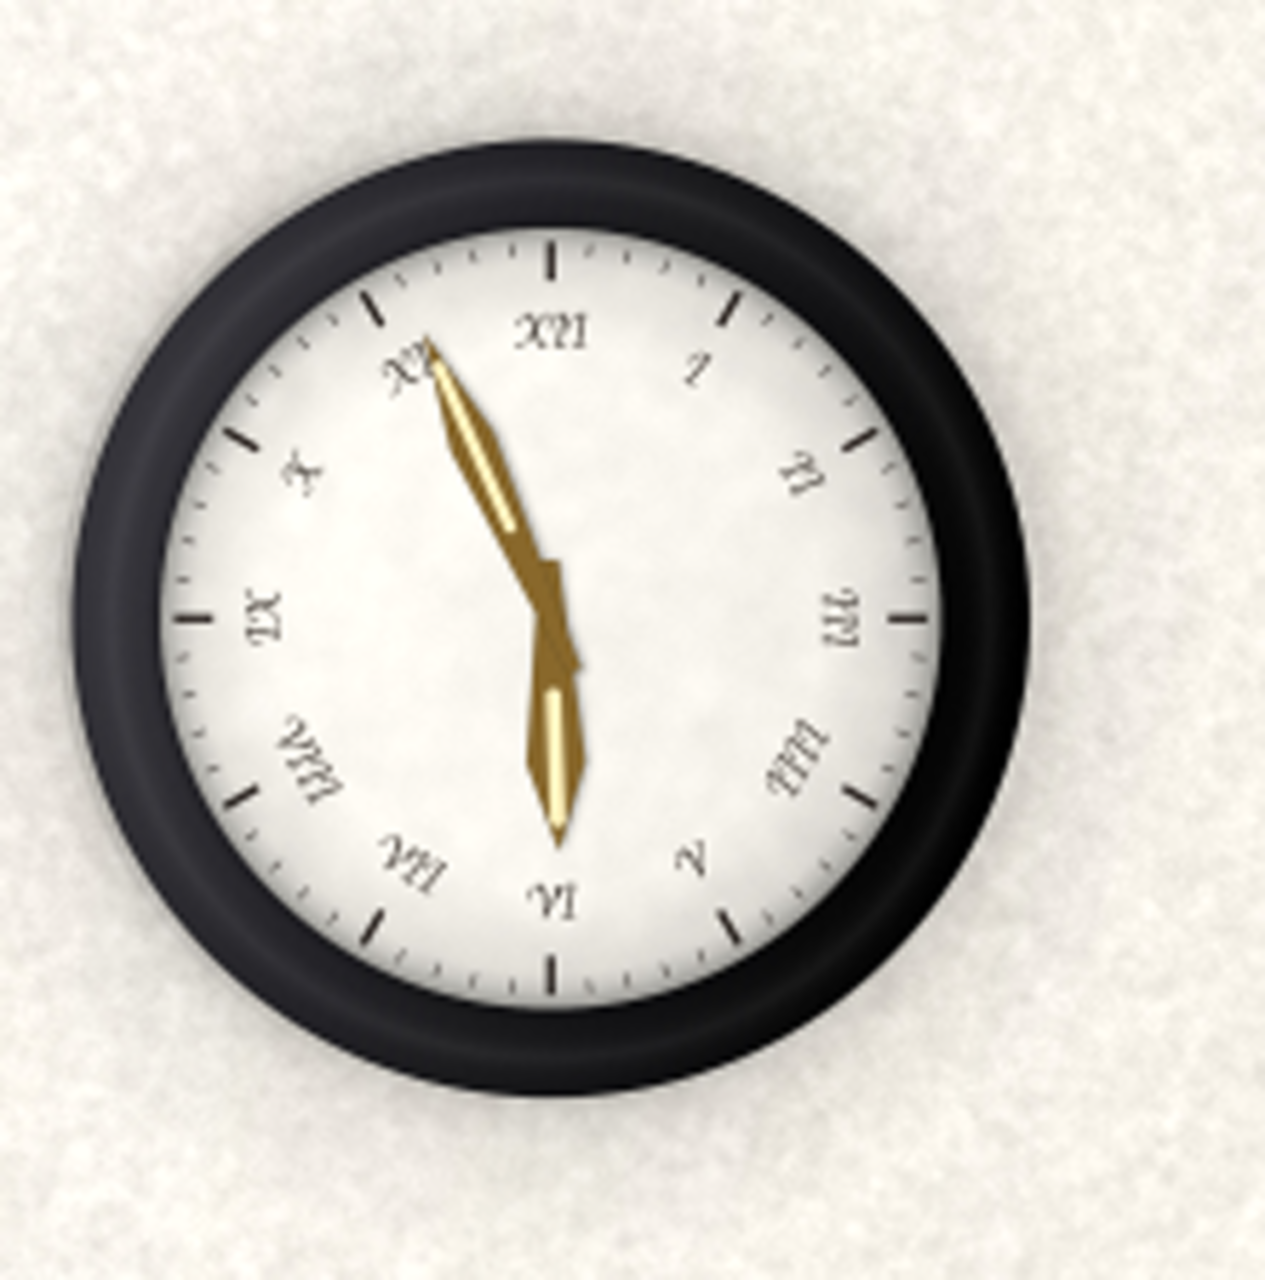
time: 5:56
